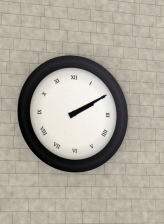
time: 2:10
